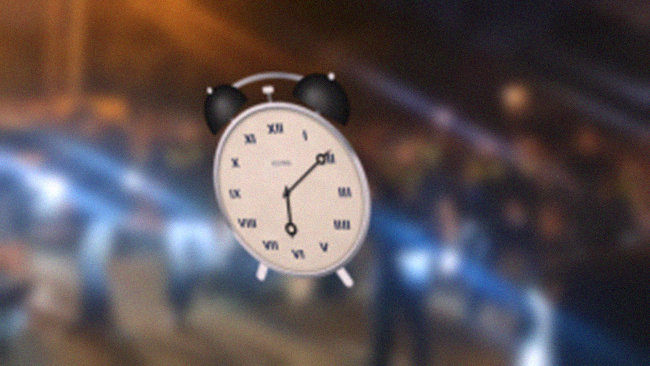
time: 6:09
